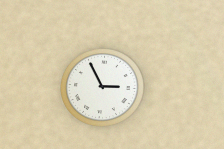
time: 2:55
